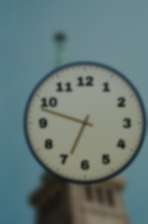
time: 6:48
